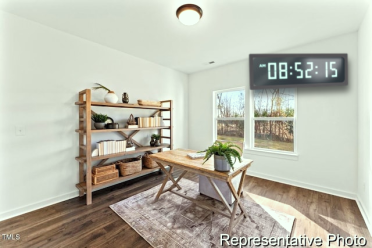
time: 8:52:15
